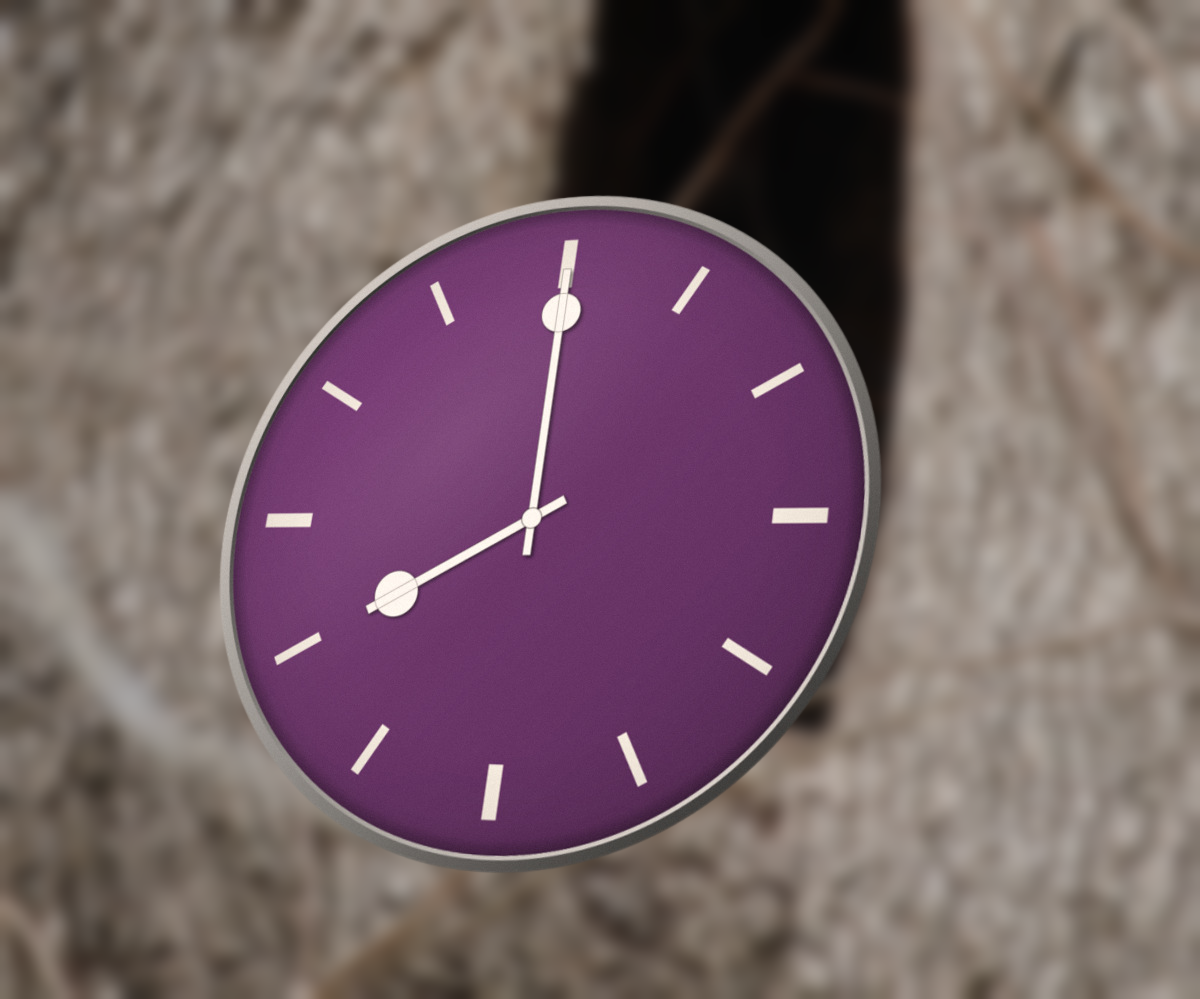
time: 8:00
